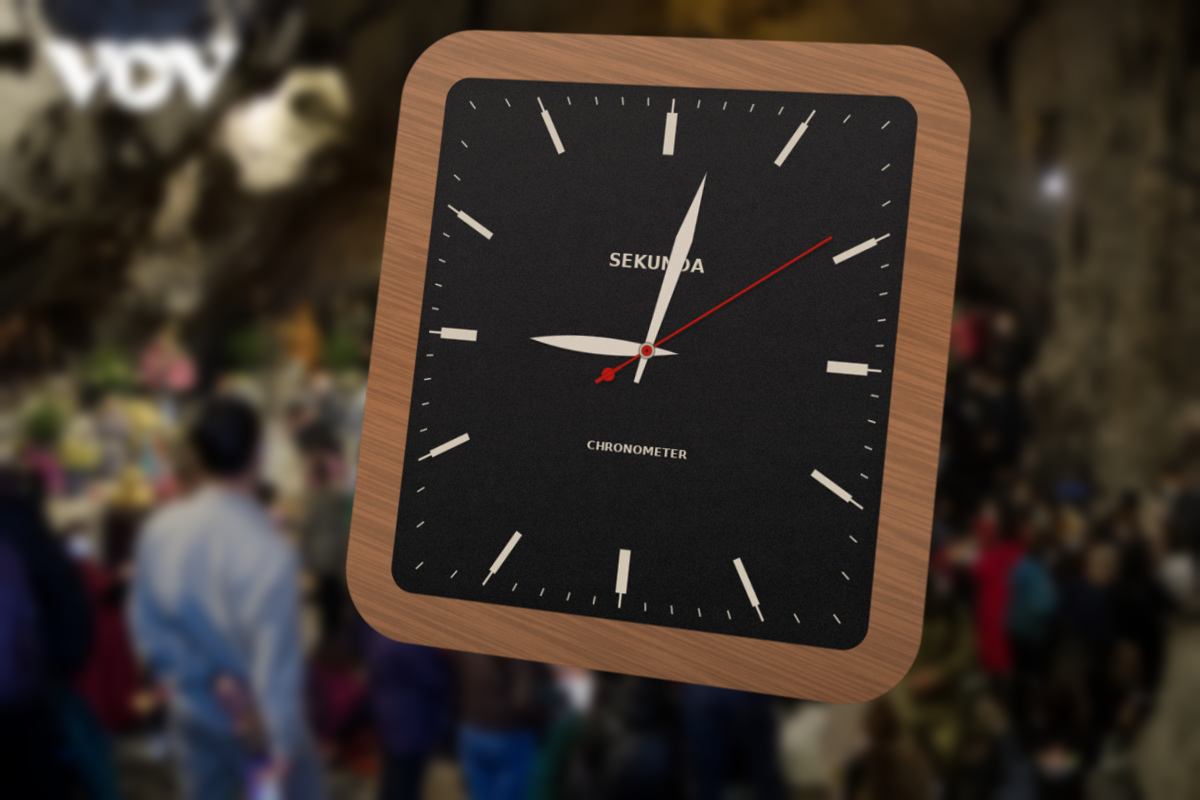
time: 9:02:09
